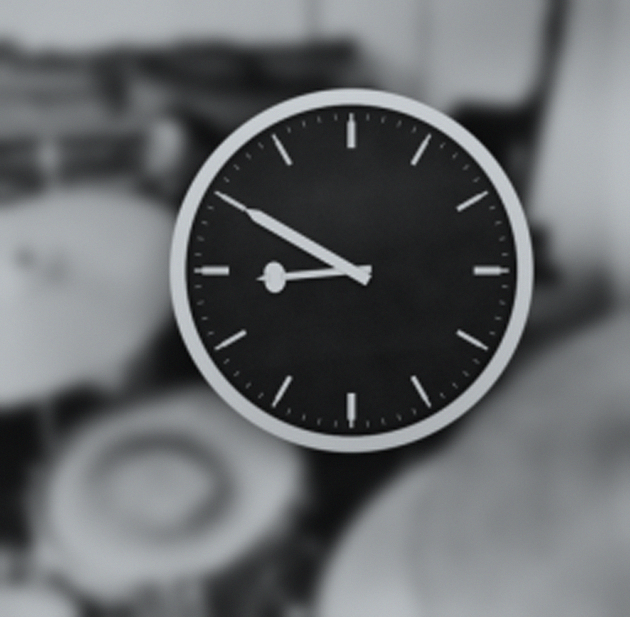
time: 8:50
